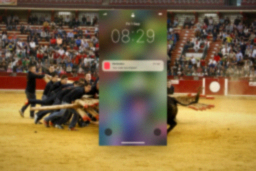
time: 8:29
